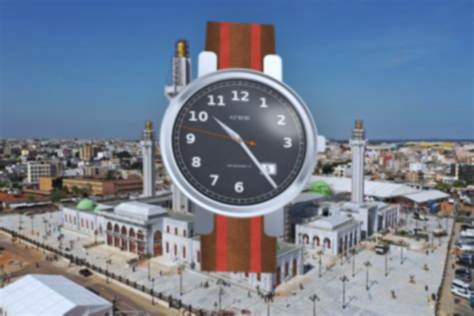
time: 10:23:47
